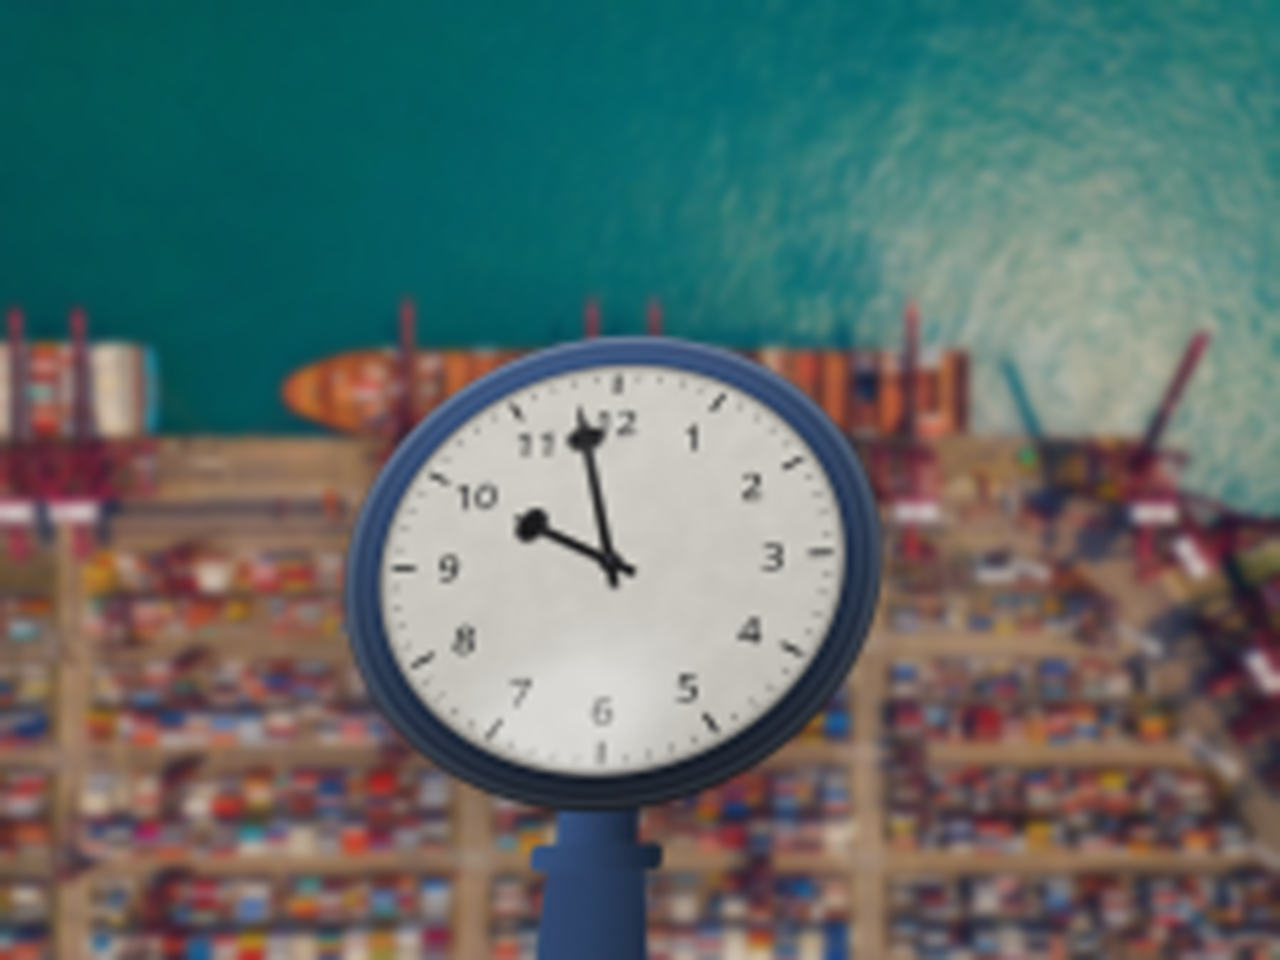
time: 9:58
